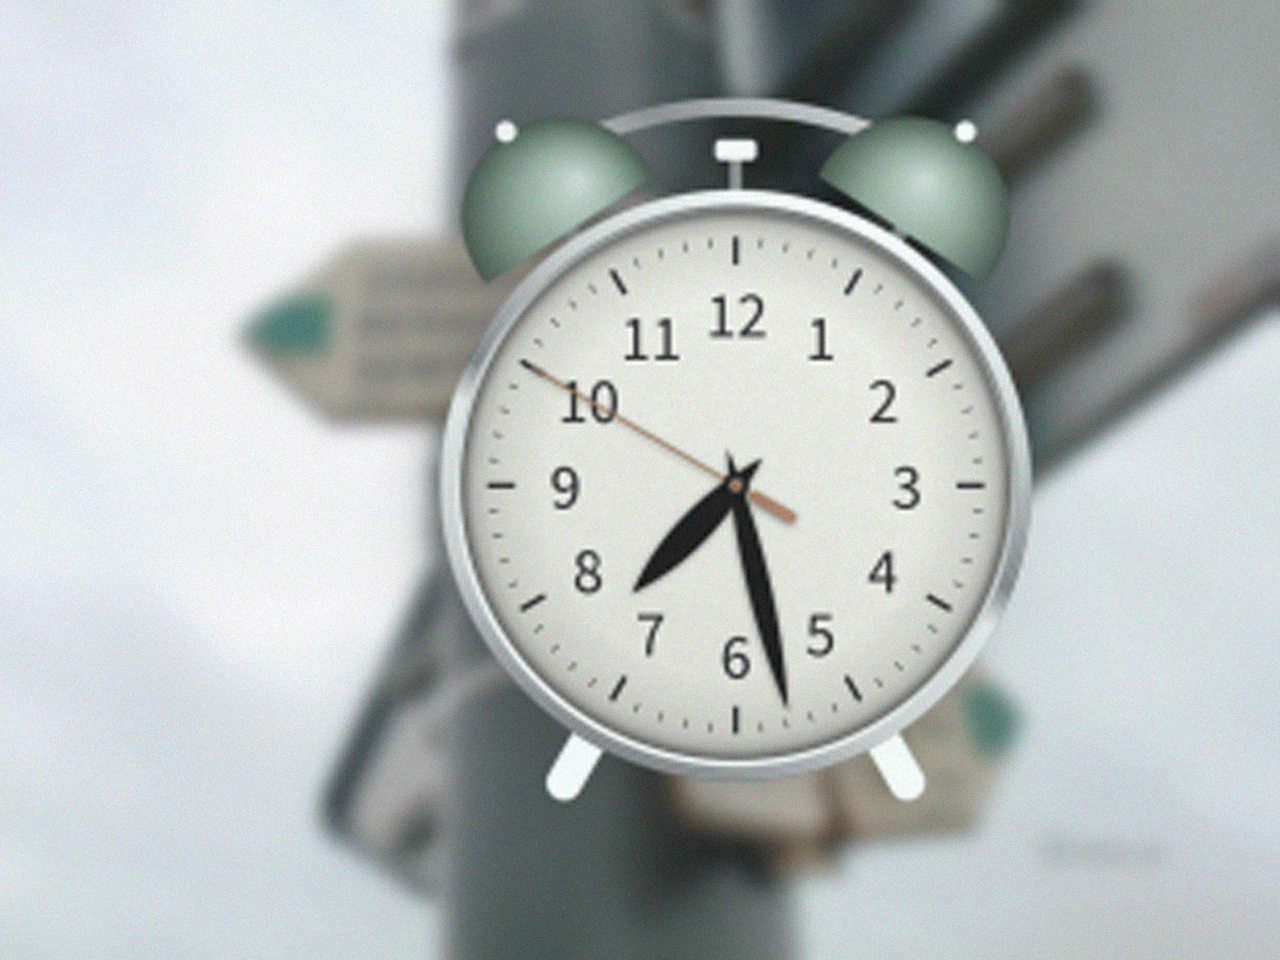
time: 7:27:50
